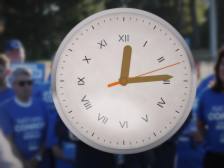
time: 12:14:12
